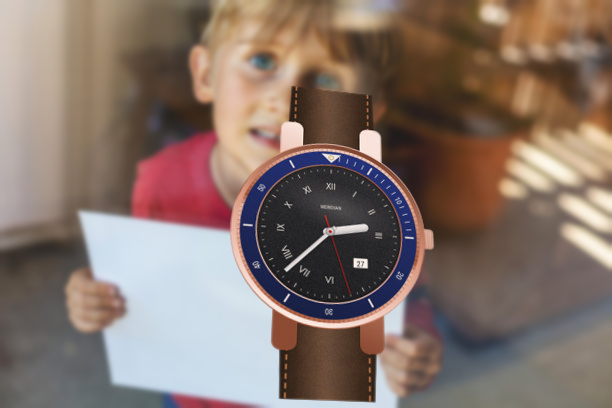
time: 2:37:27
